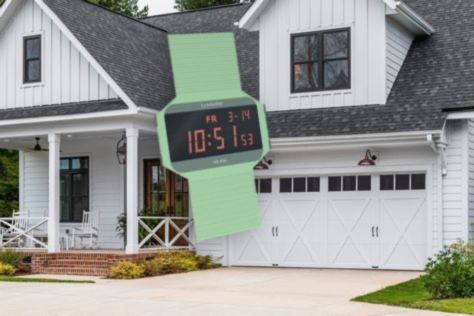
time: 10:51:53
